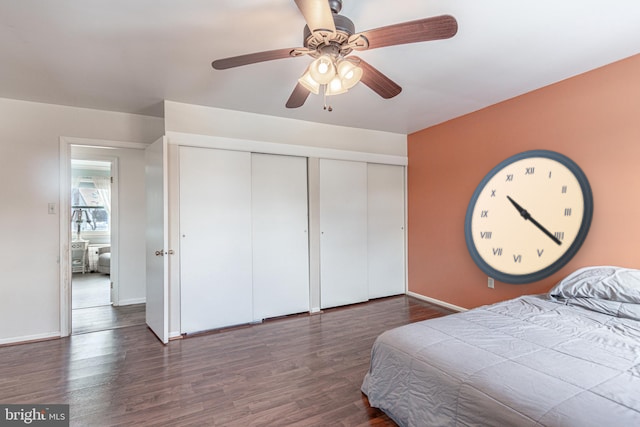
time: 10:21
